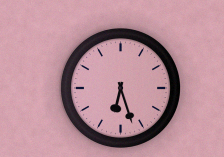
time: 6:27
